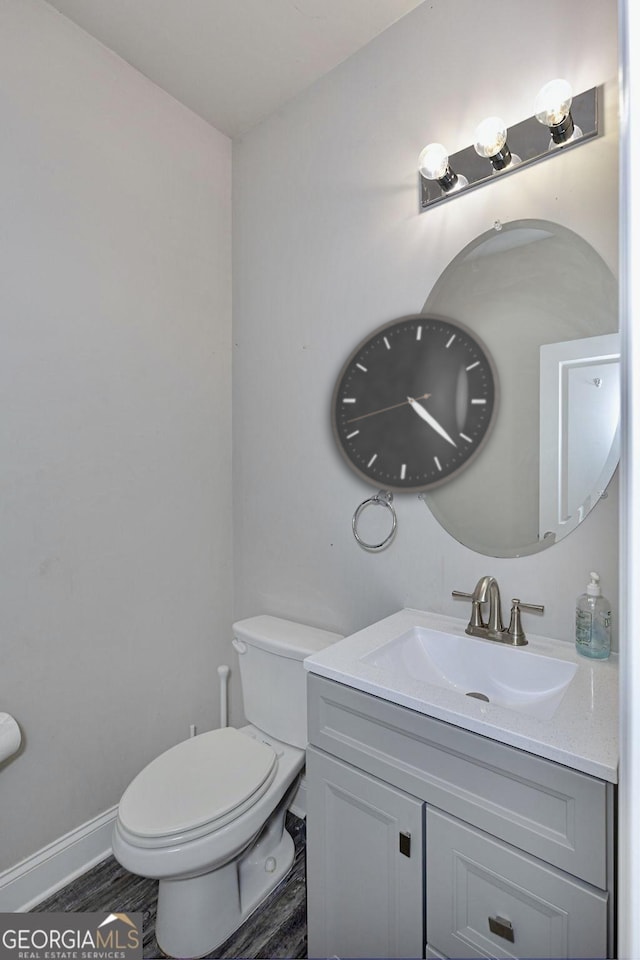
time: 4:21:42
